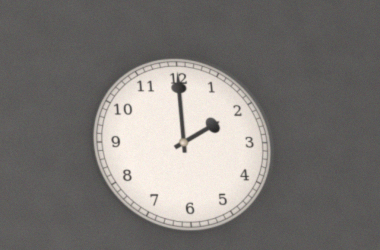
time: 2:00
